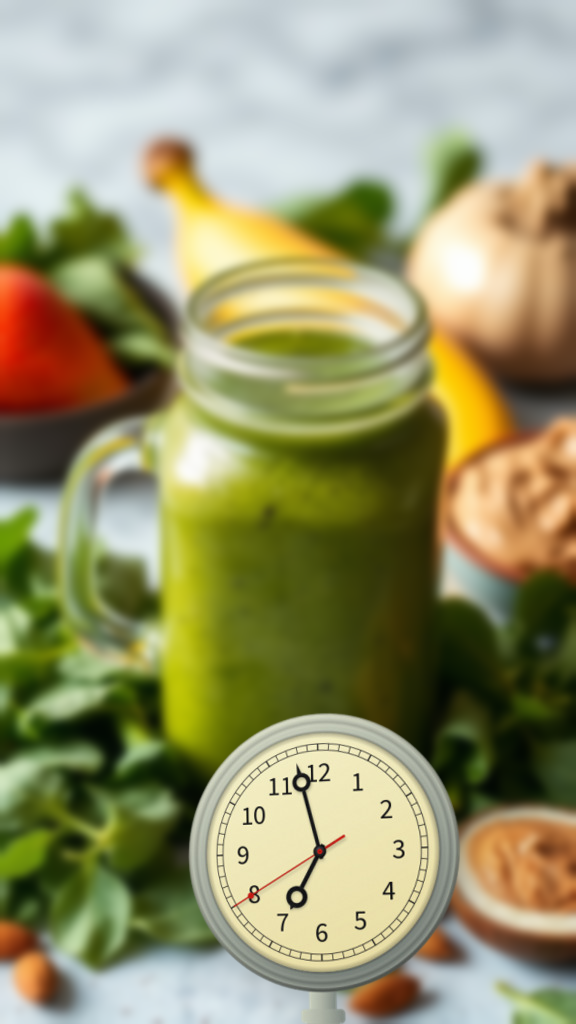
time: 6:57:40
